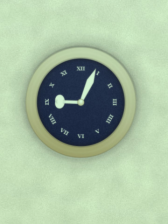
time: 9:04
